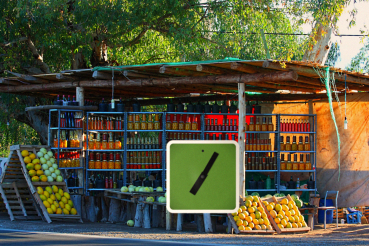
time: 7:05
